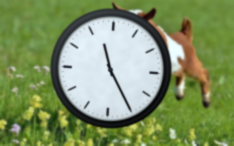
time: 11:25
